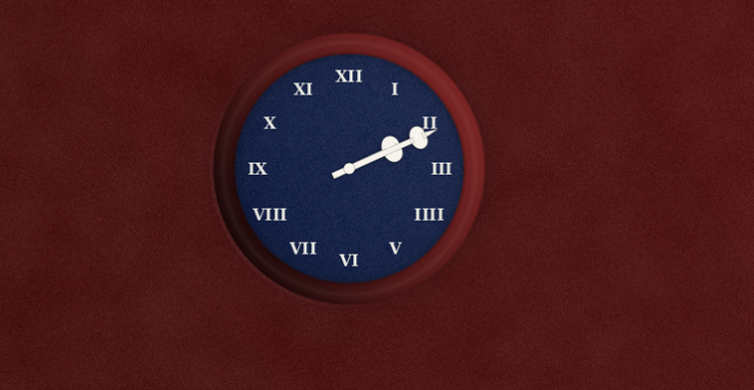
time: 2:11
